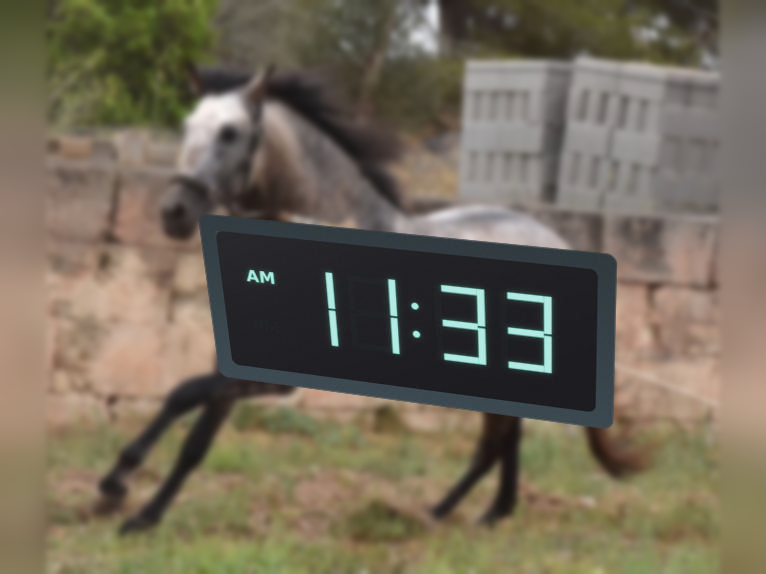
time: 11:33
